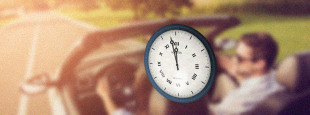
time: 11:58
